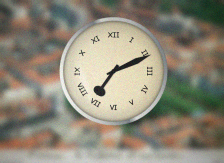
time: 7:11
